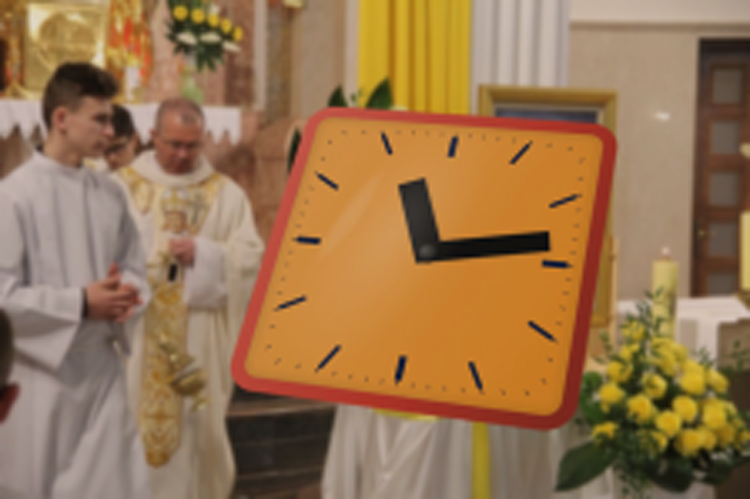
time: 11:13
